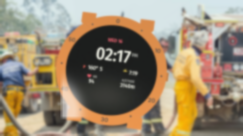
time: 2:17
